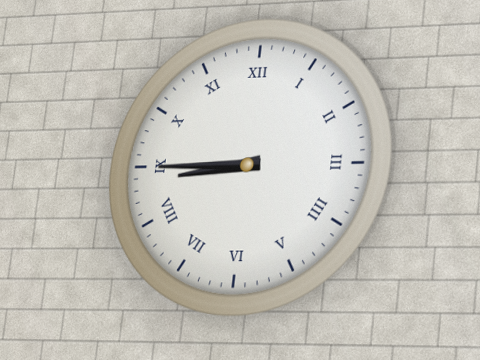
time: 8:45
